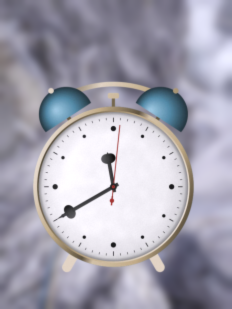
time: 11:40:01
